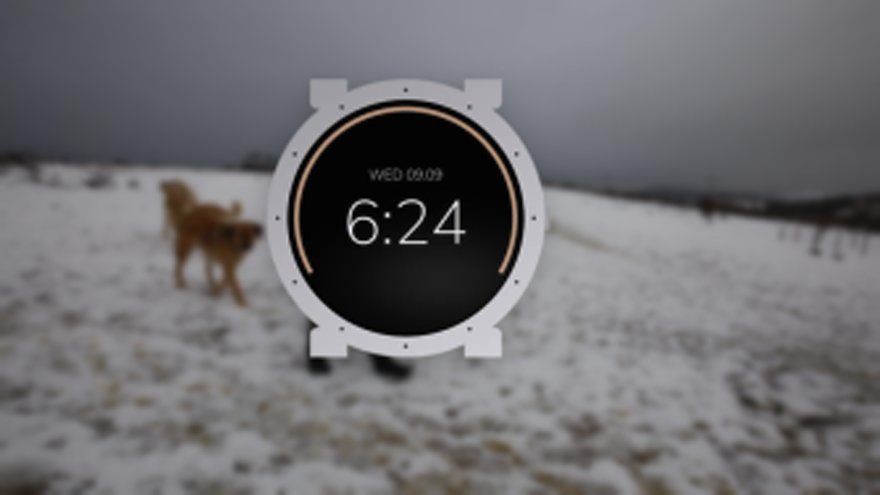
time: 6:24
